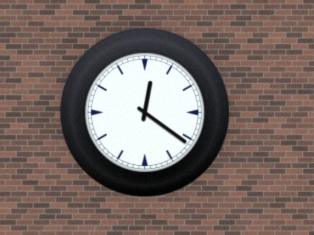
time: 12:21
